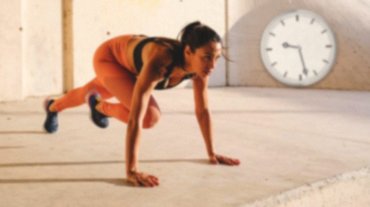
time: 9:28
